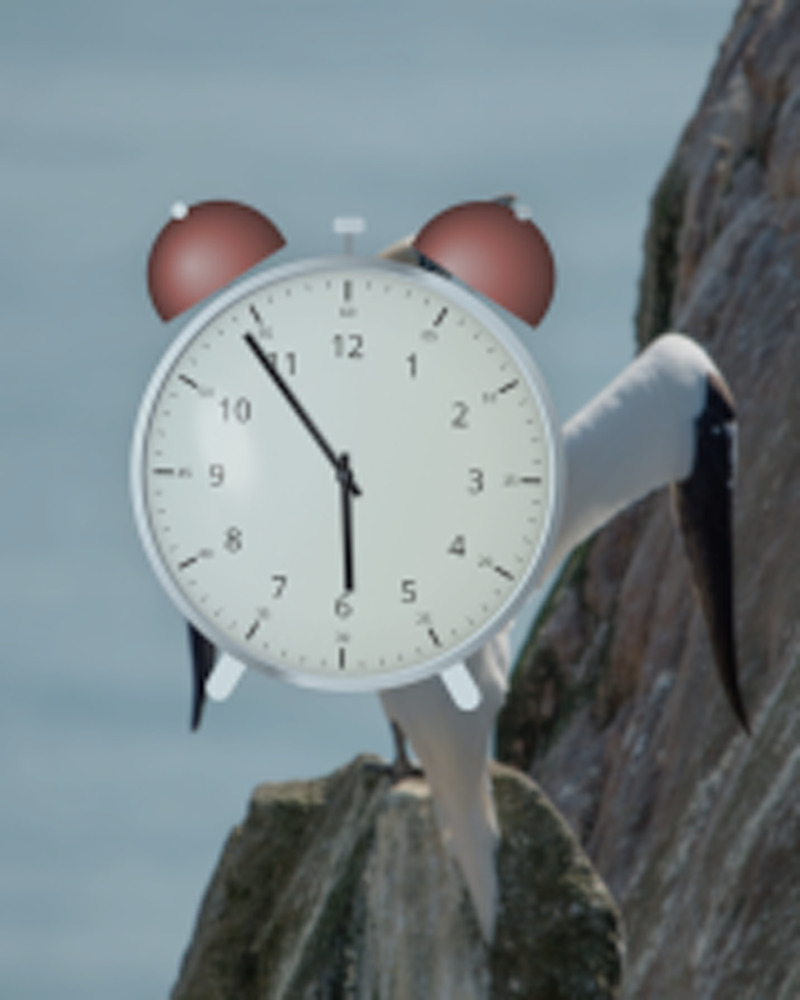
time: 5:54
